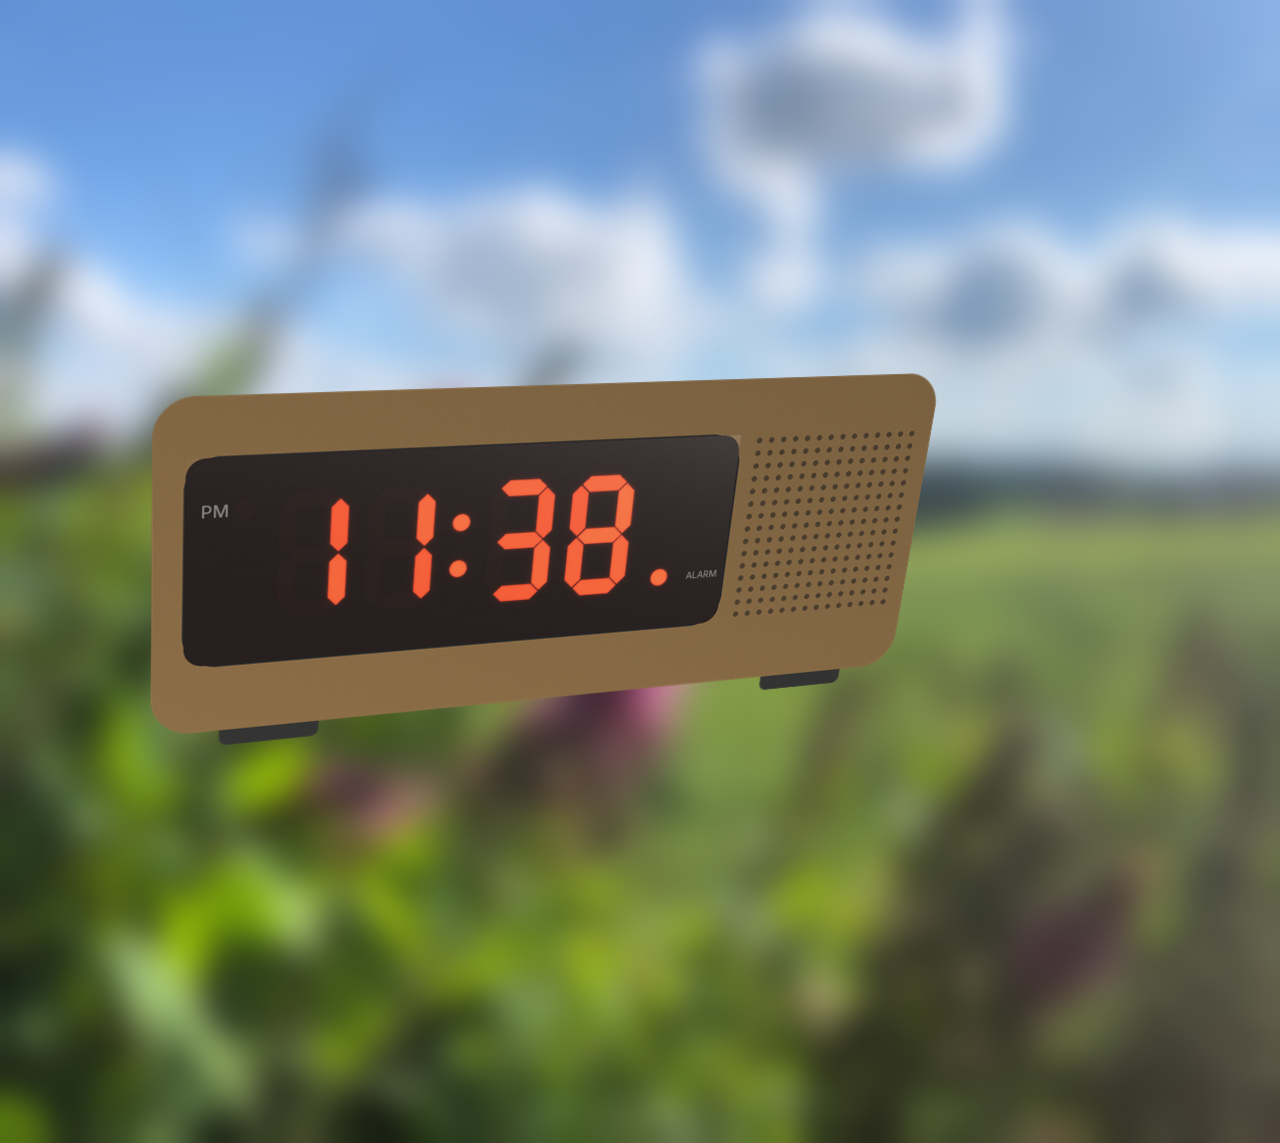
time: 11:38
